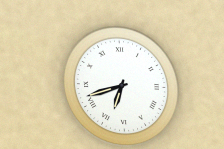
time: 6:42
